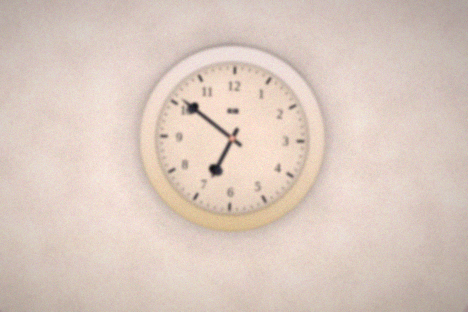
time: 6:51
